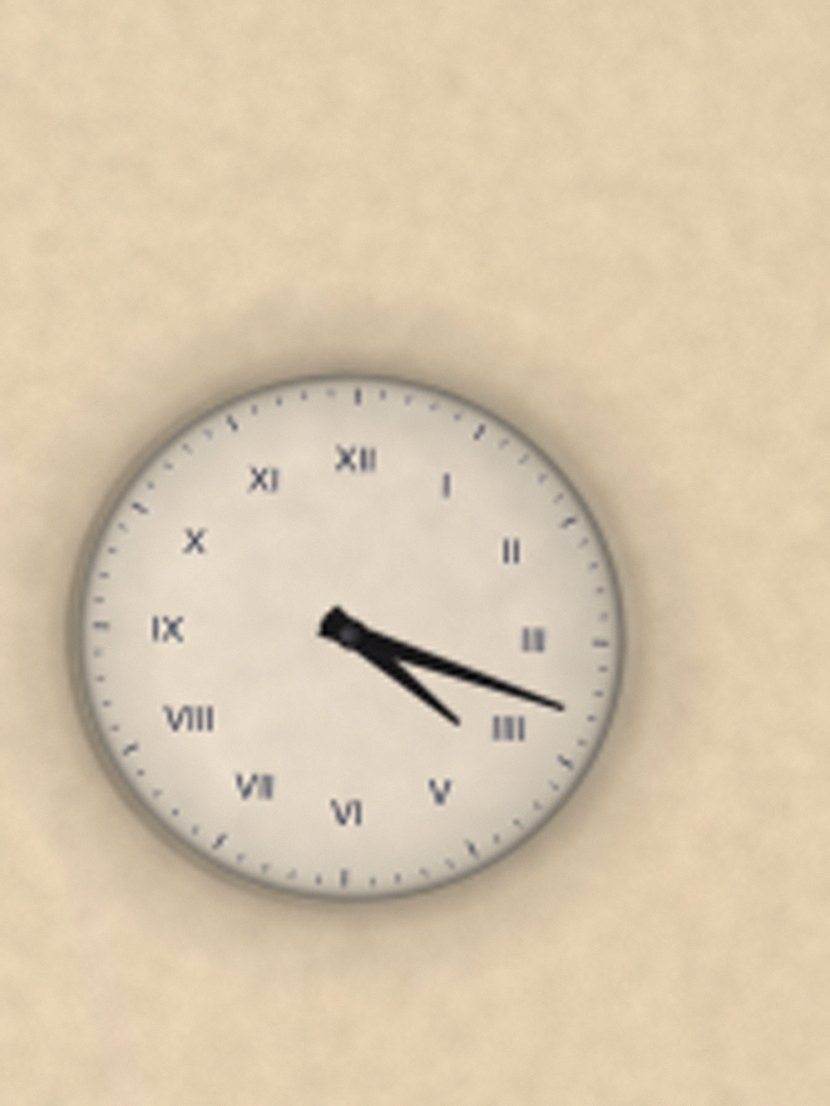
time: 4:18
